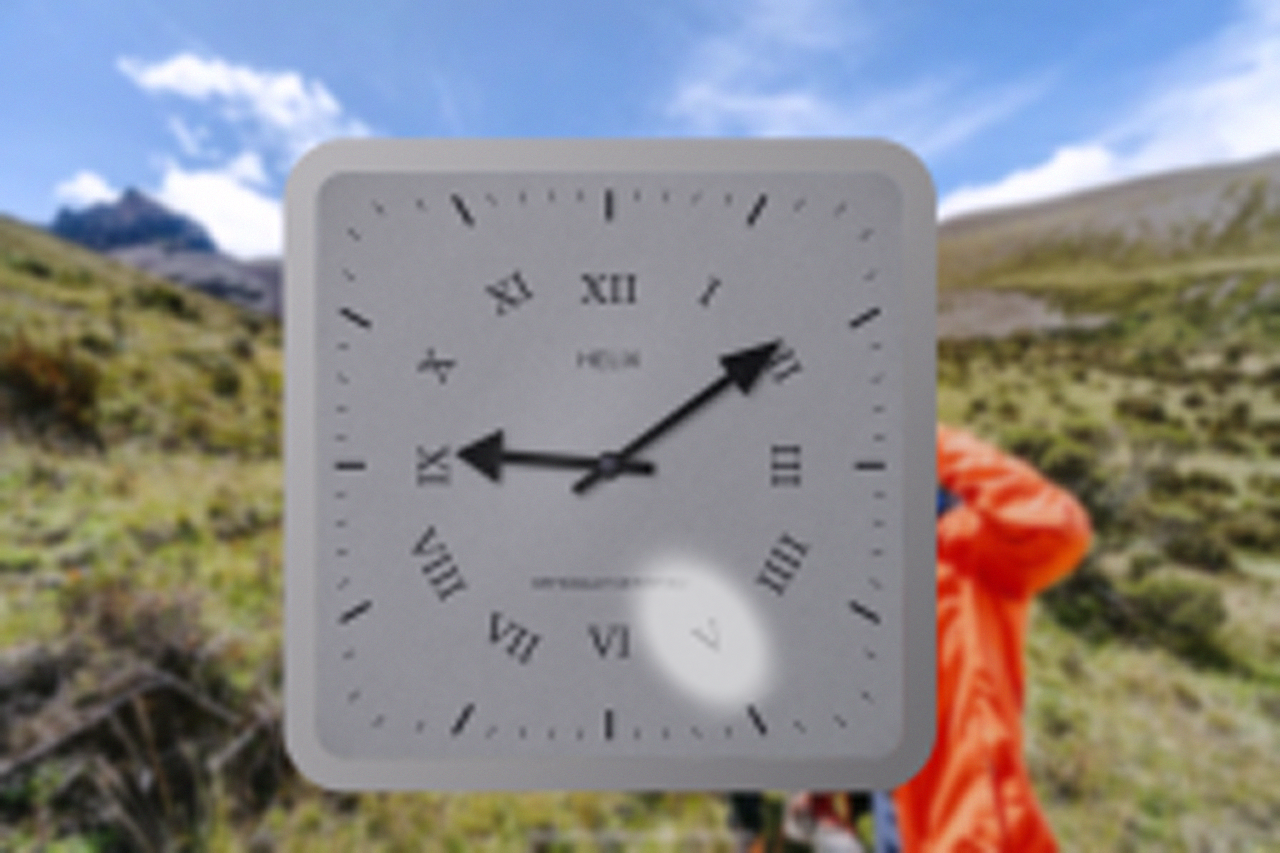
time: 9:09
